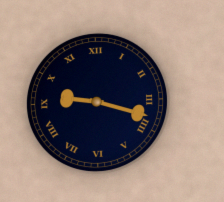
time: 9:18
